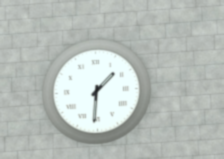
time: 1:31
